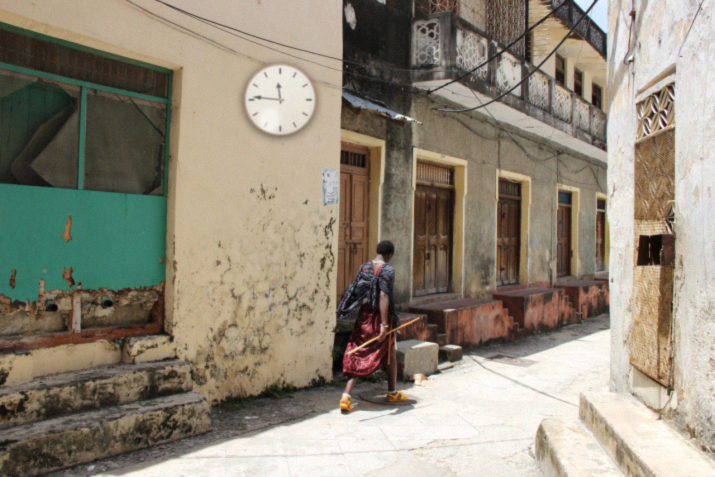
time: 11:46
